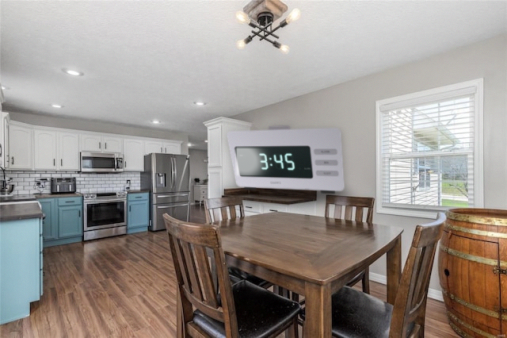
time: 3:45
